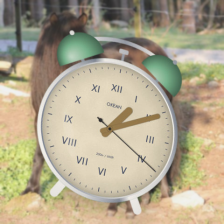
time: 1:10:20
